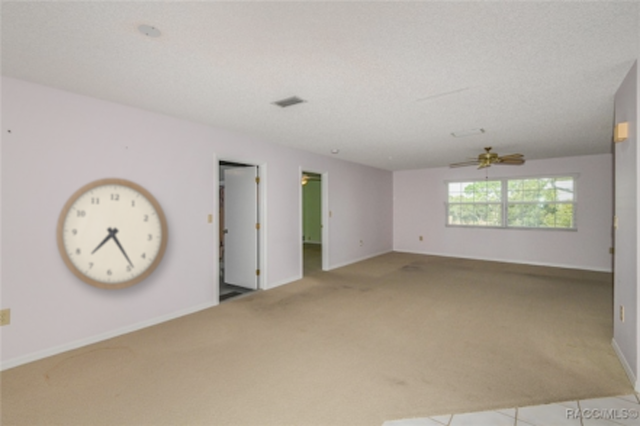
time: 7:24
